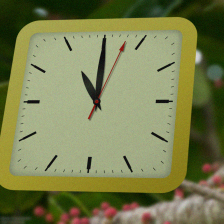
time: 11:00:03
